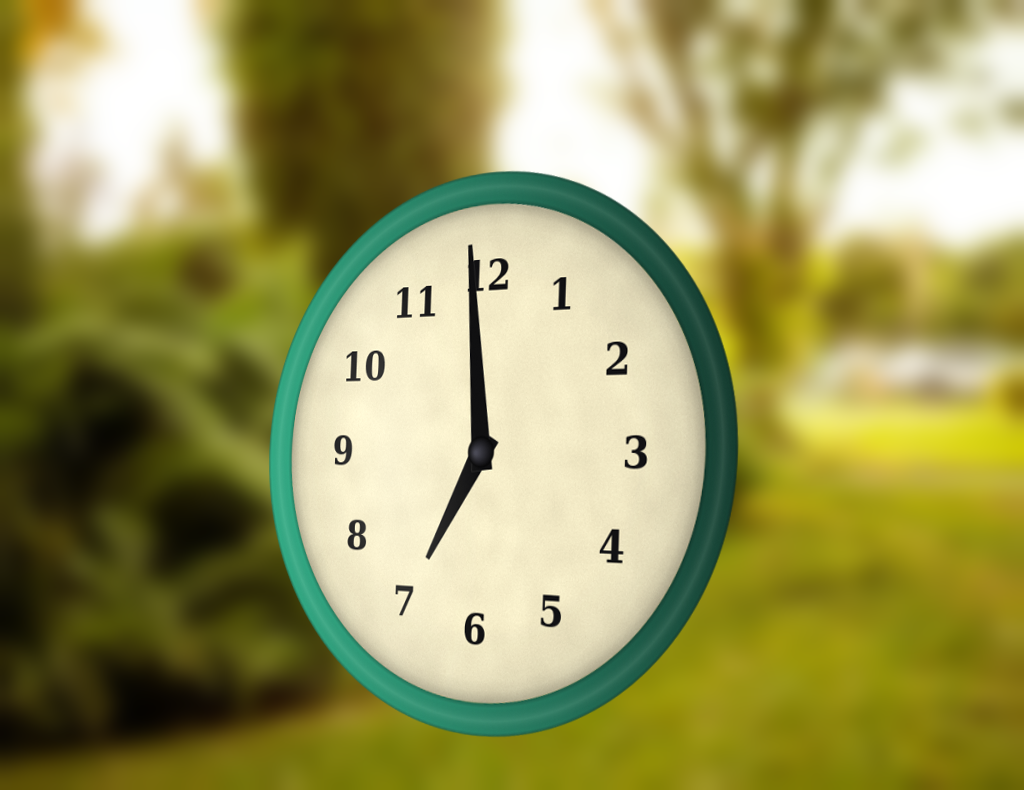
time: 6:59
